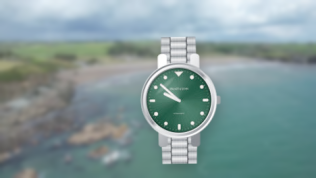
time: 9:52
